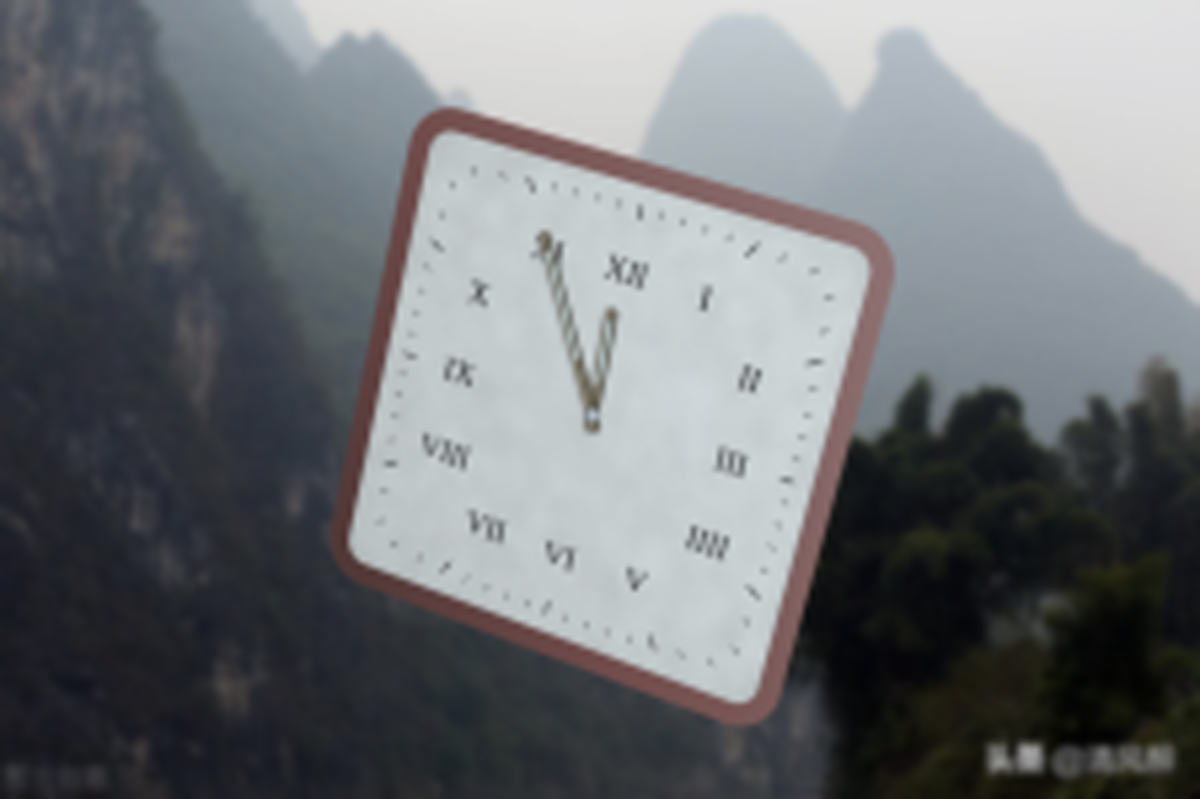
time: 11:55
